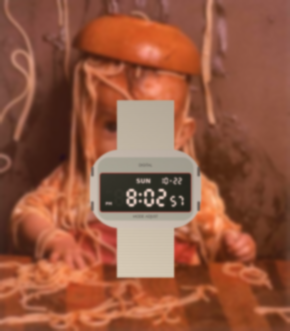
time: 8:02:57
